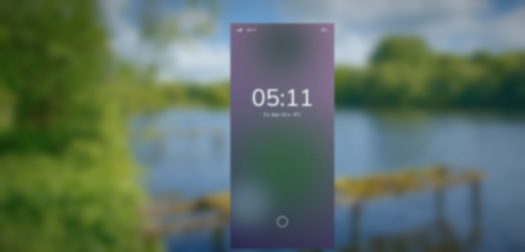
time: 5:11
